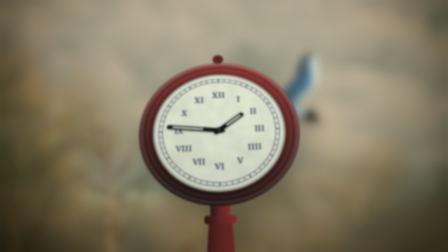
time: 1:46
